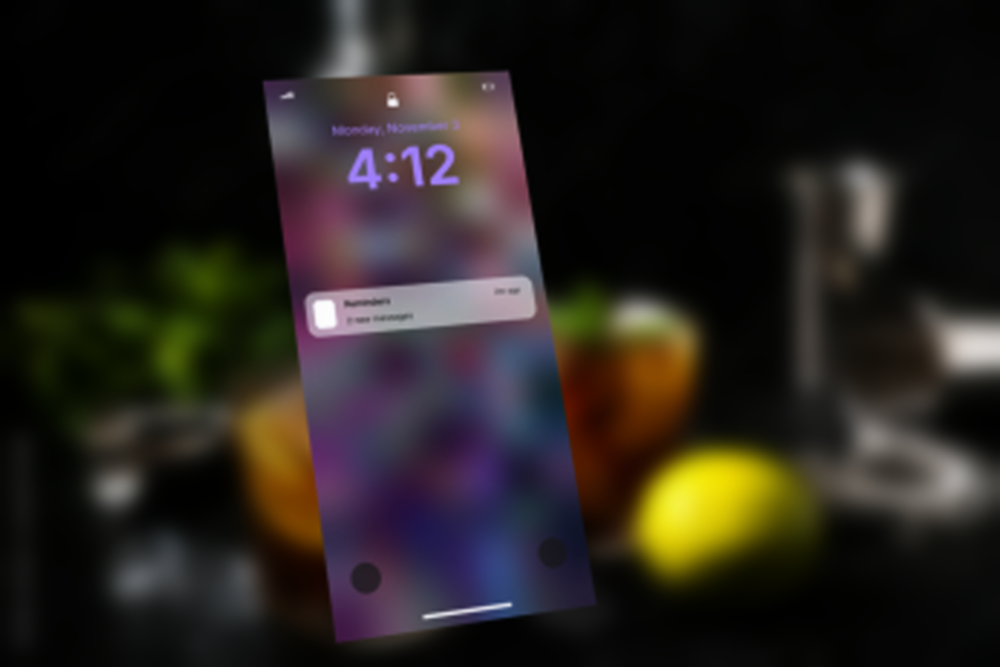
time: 4:12
